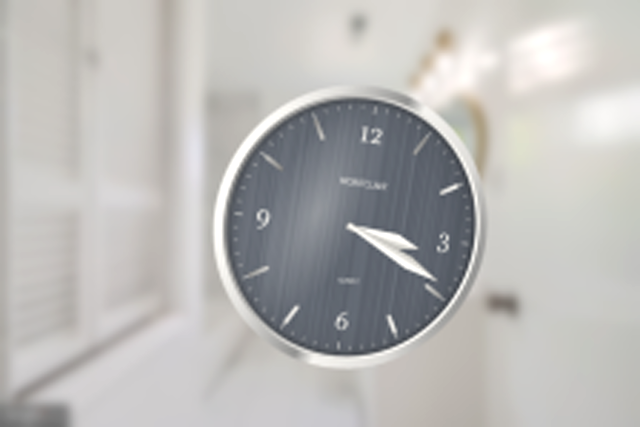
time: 3:19
